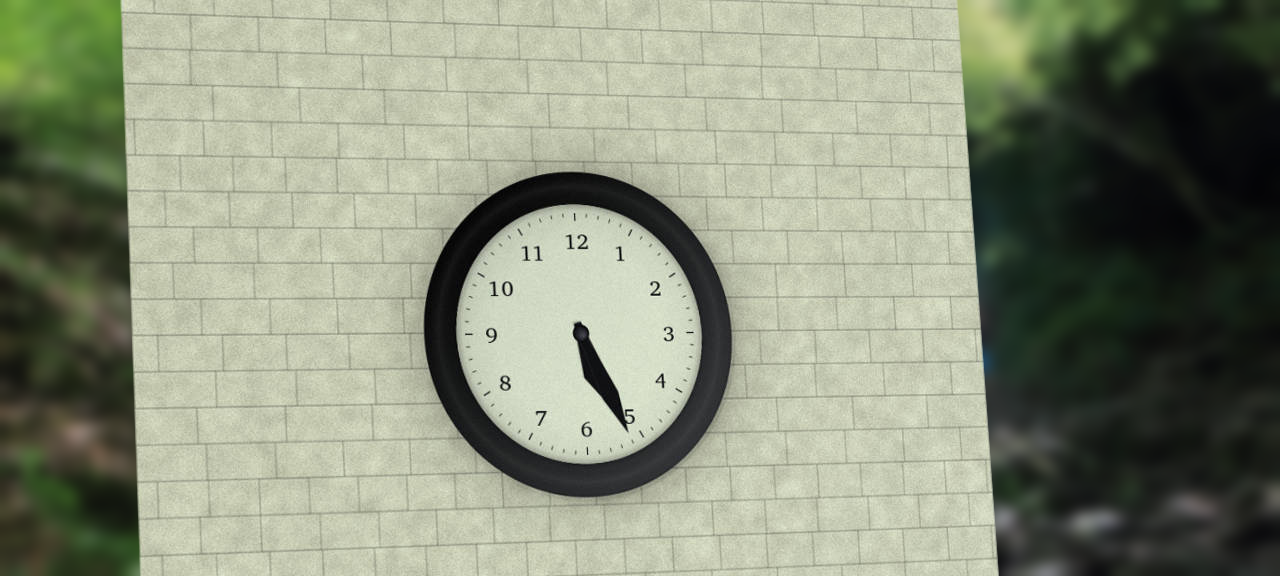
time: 5:26
